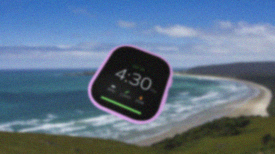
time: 4:30
